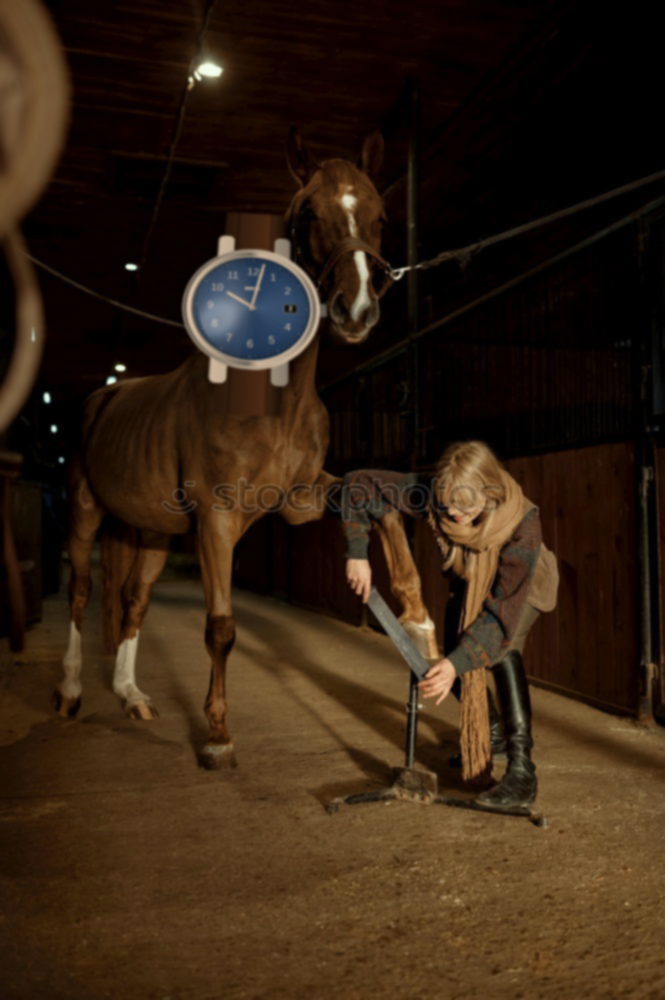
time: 10:02
